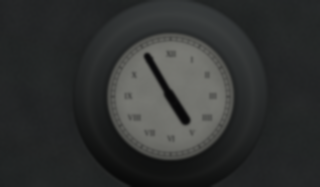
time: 4:55
